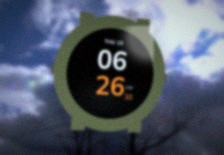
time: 6:26
